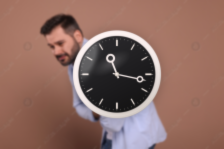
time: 11:17
